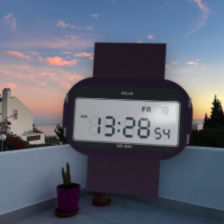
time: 13:28:54
